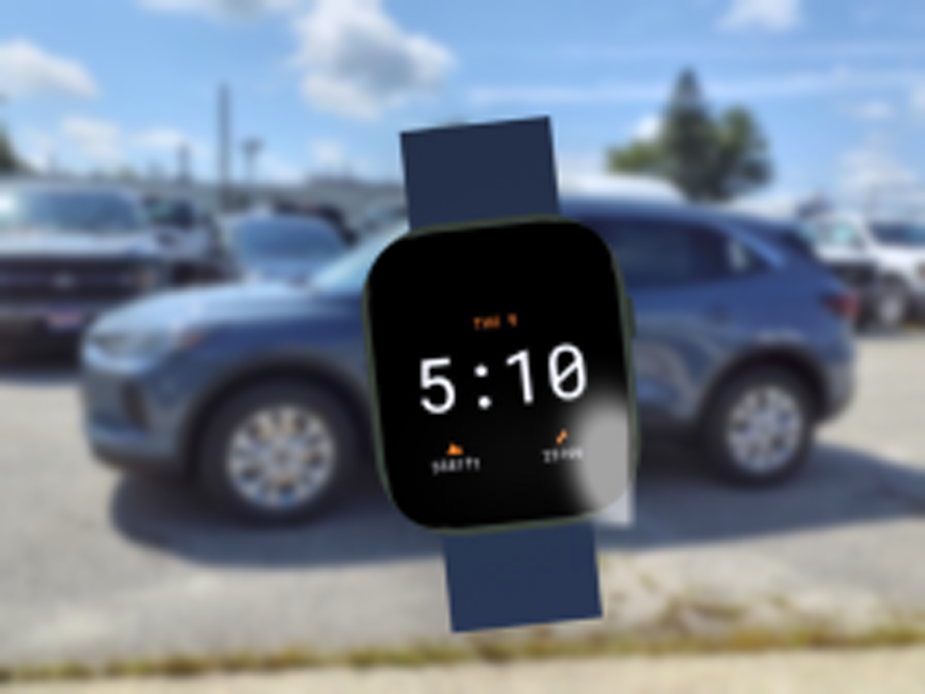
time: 5:10
